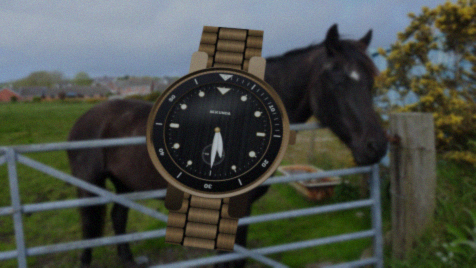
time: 5:30
